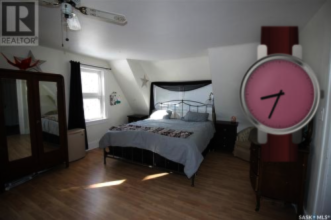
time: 8:34
